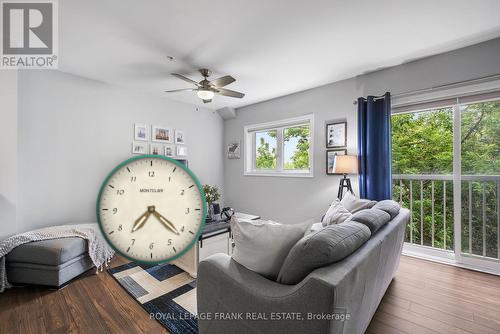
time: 7:22
